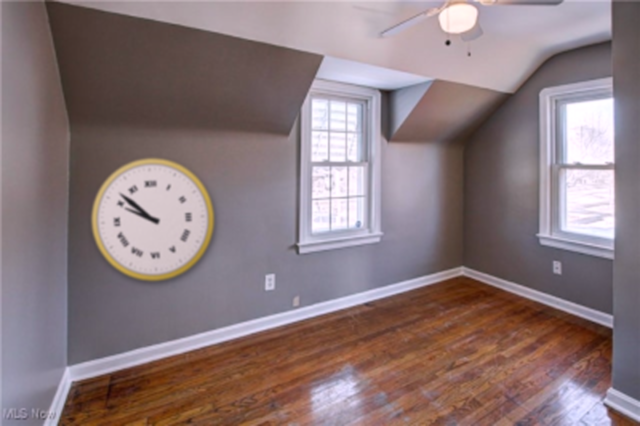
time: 9:52
